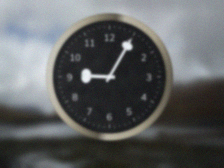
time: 9:05
